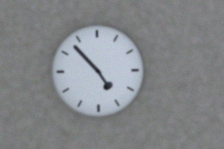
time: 4:53
